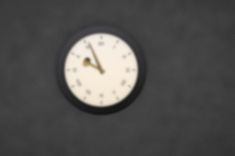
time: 9:56
